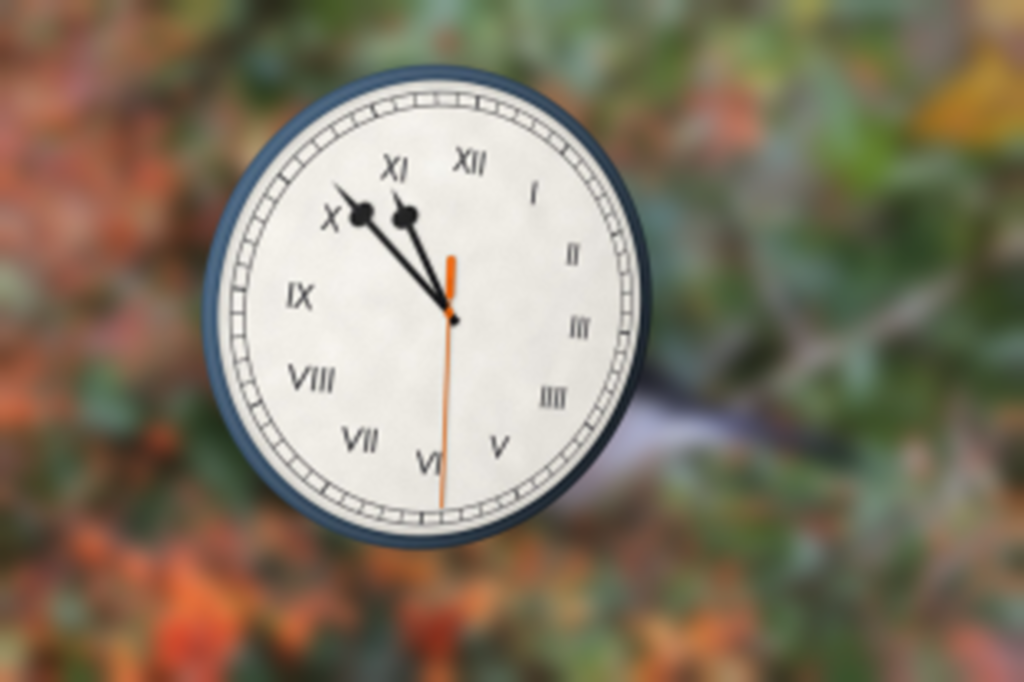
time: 10:51:29
